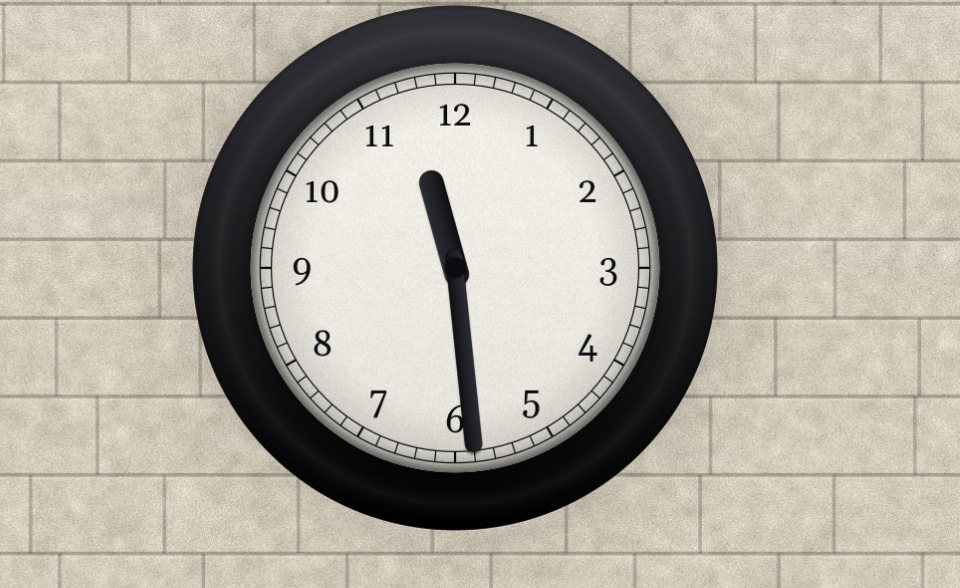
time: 11:29
